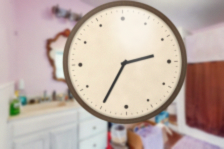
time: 2:35
